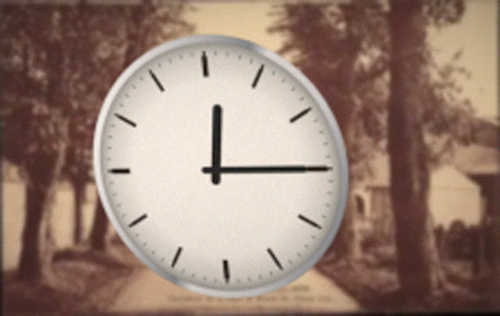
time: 12:15
